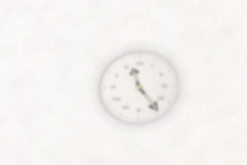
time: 11:24
